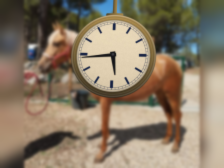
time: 5:44
